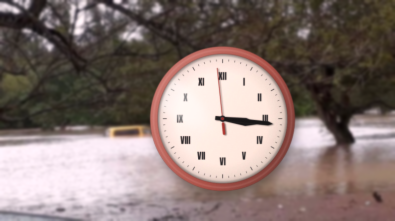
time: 3:15:59
